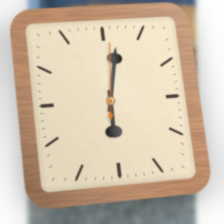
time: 6:02:01
